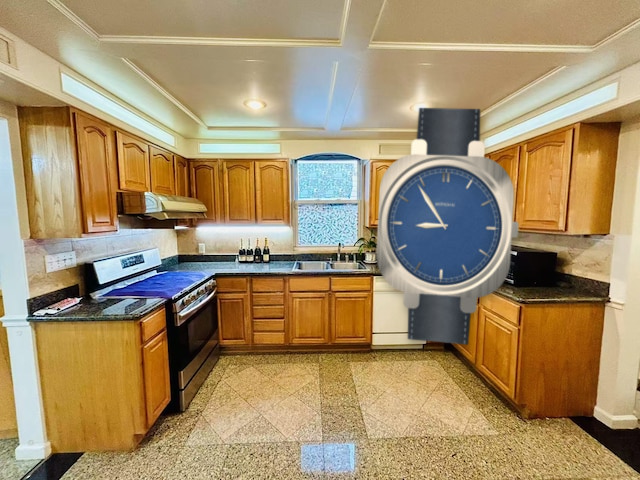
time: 8:54
